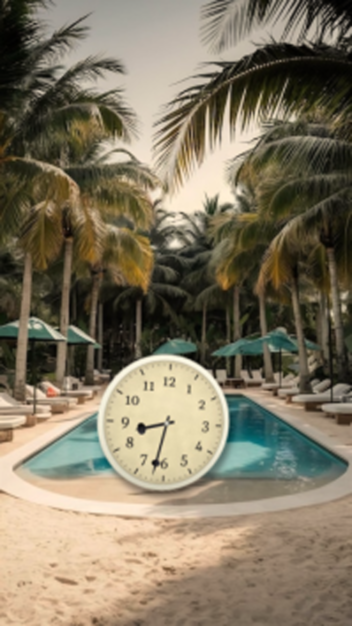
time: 8:32
